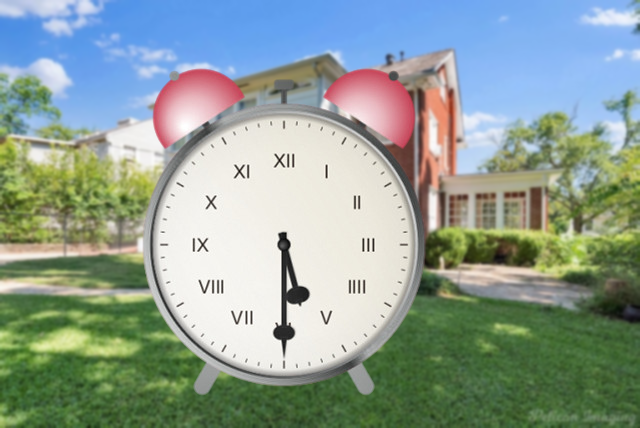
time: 5:30
